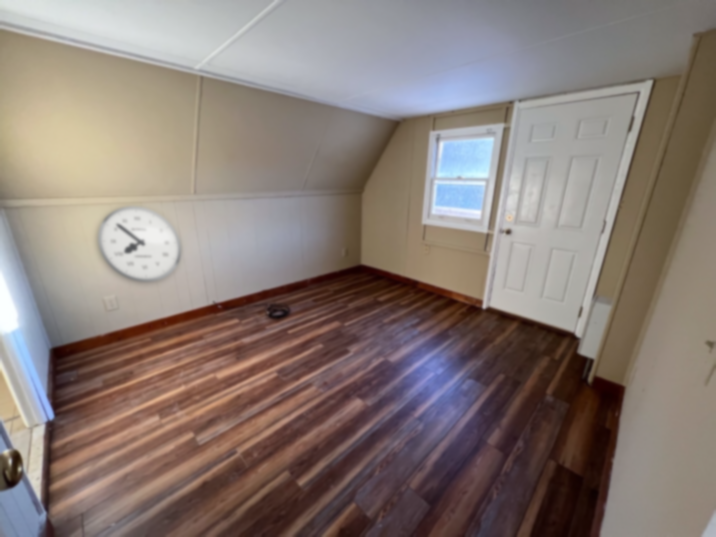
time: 7:52
